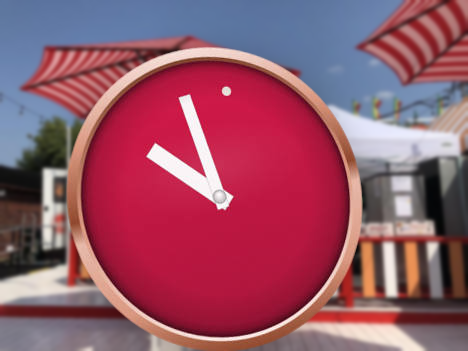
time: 9:56
